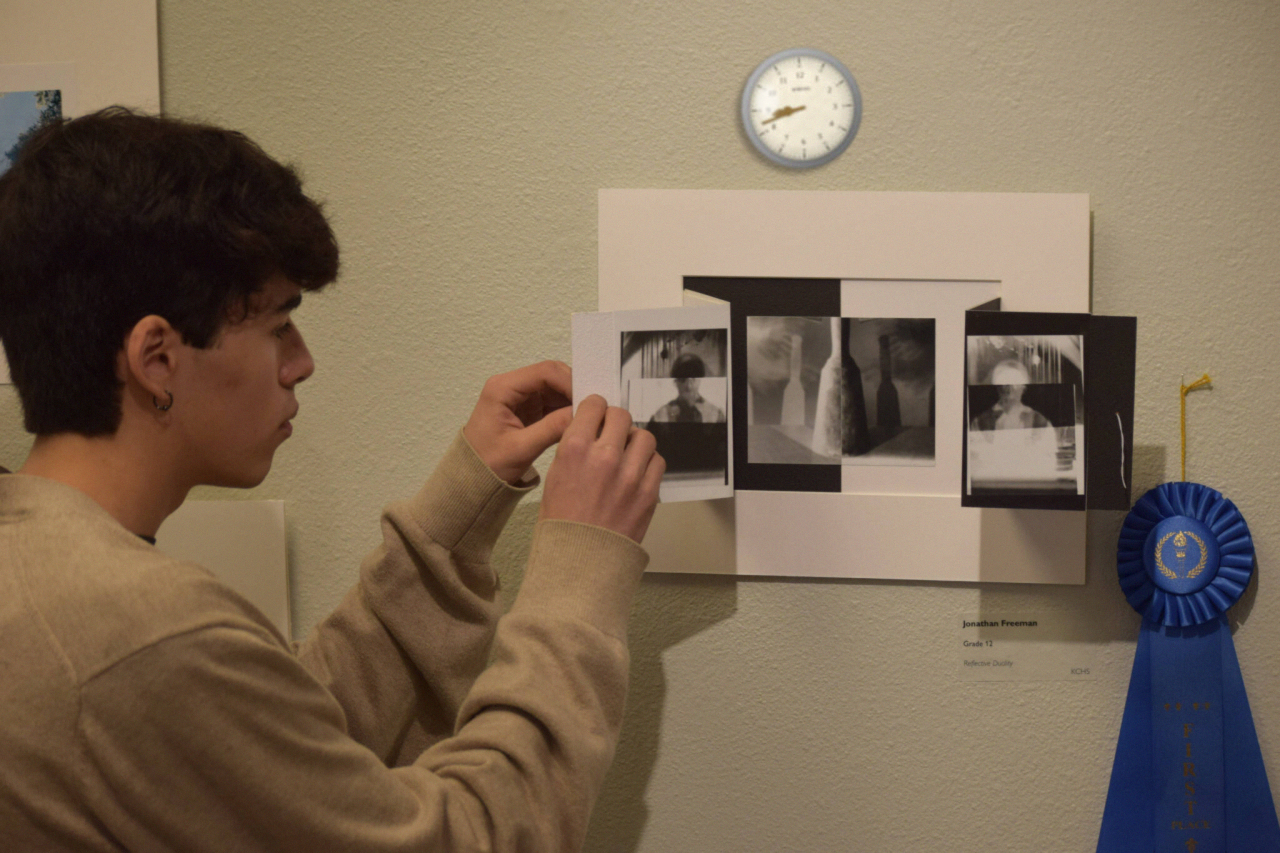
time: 8:42
